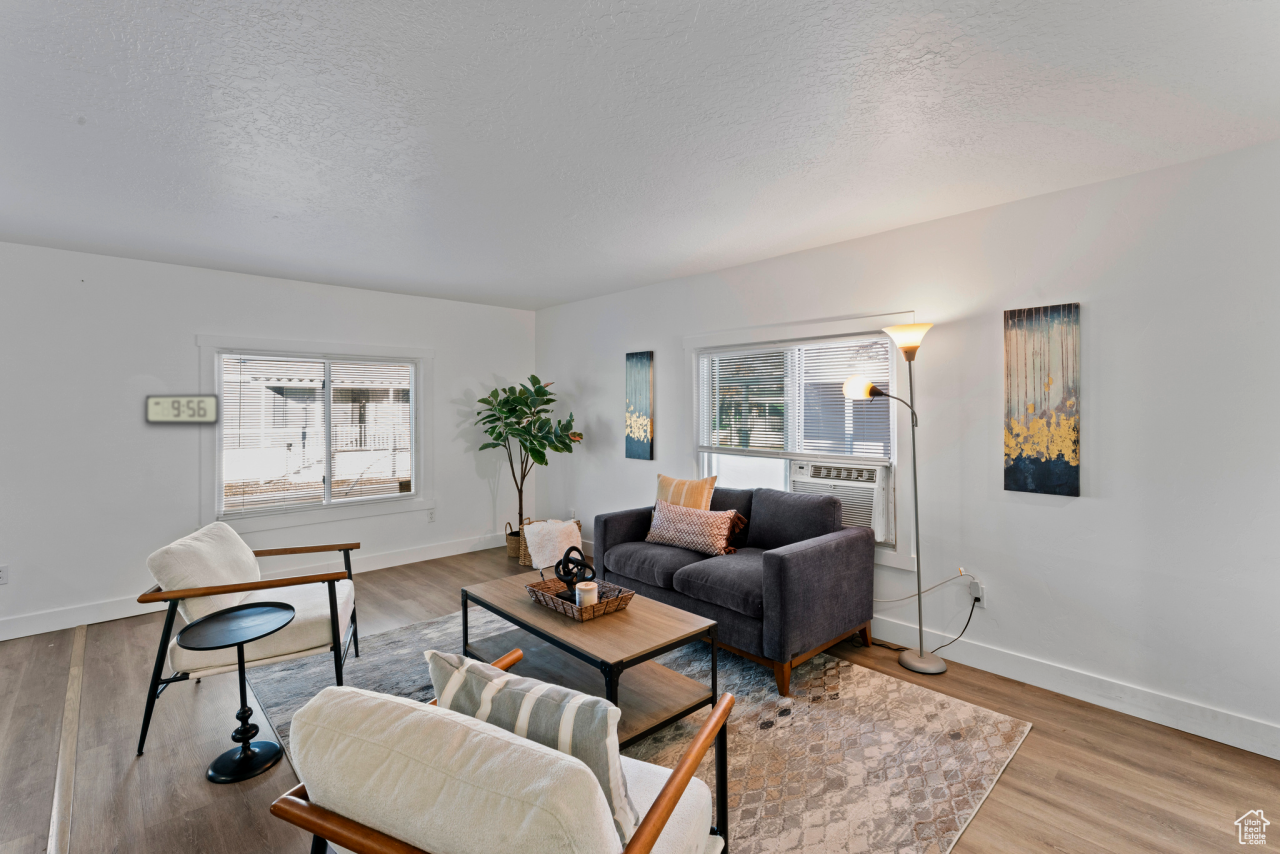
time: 9:56
